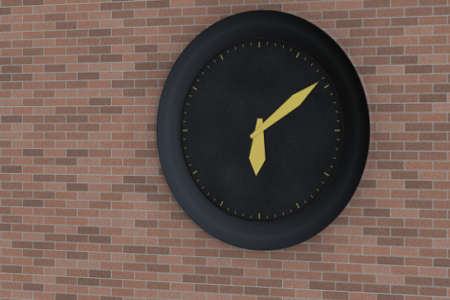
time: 6:09
